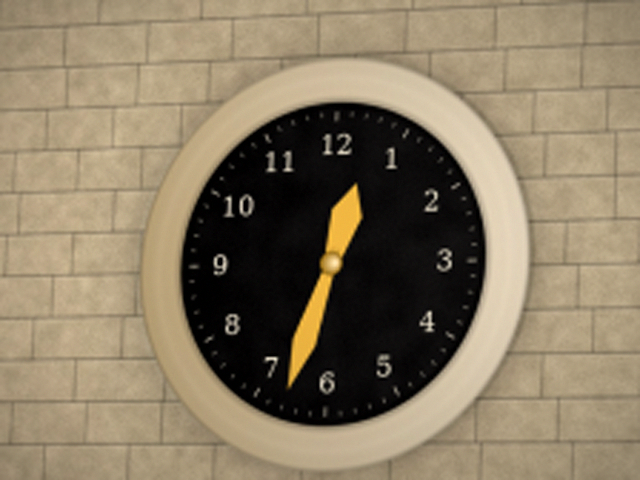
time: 12:33
